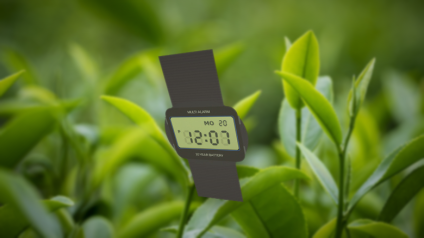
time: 12:07
